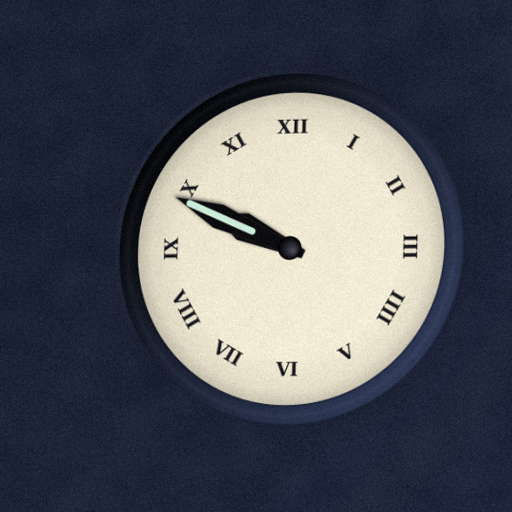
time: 9:49
